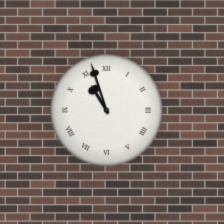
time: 10:57
